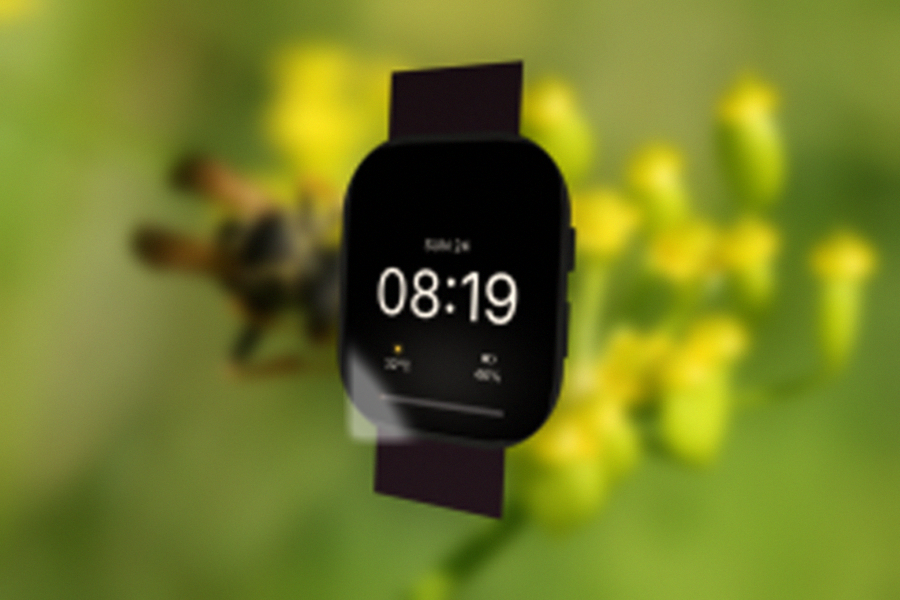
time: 8:19
